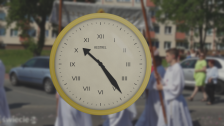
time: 10:24
